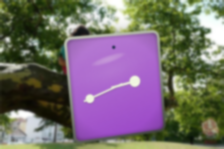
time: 2:42
